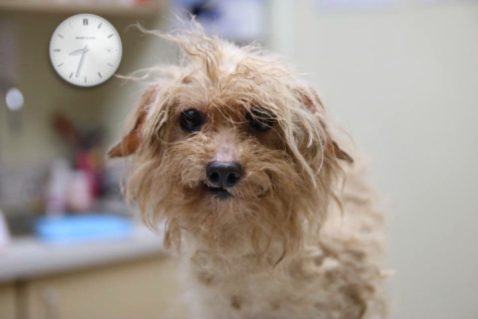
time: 8:33
